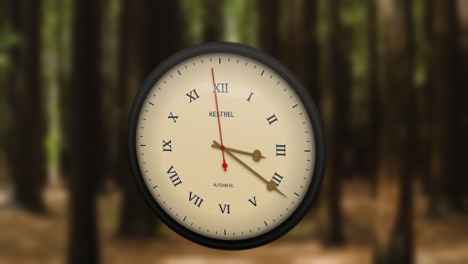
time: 3:20:59
